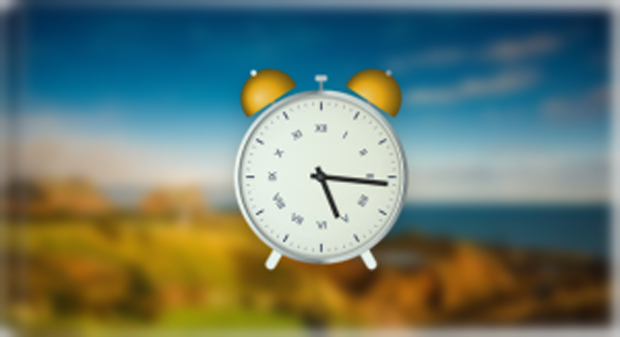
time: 5:16
